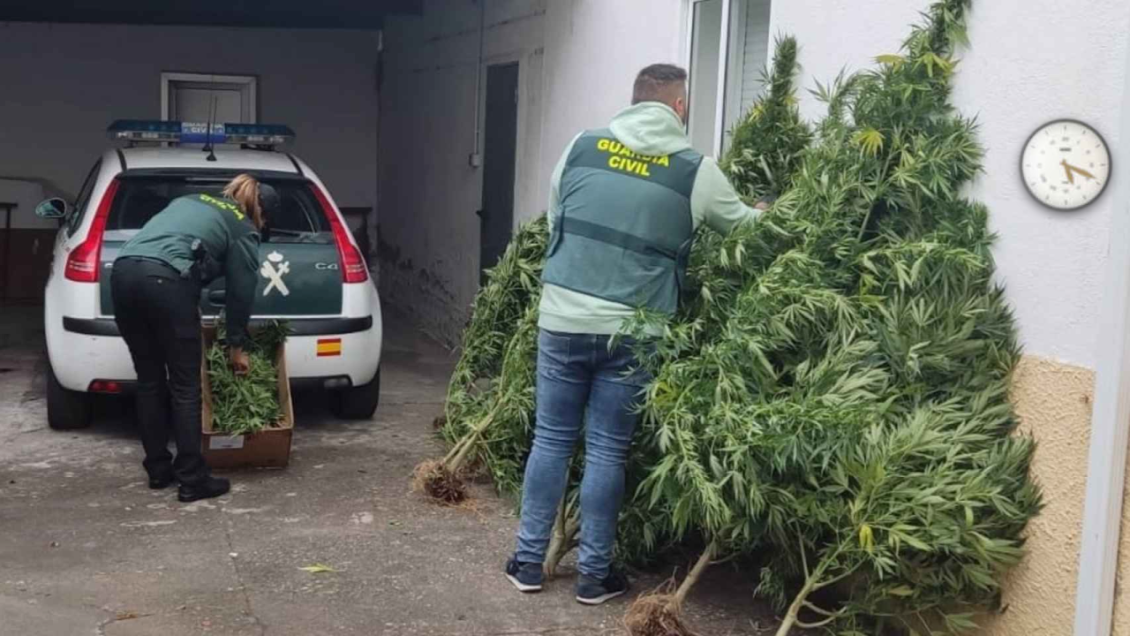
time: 5:19
